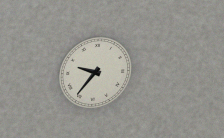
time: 9:36
